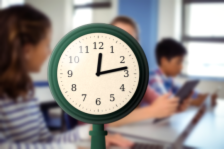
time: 12:13
